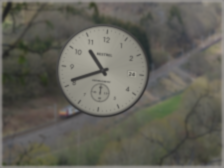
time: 10:41
